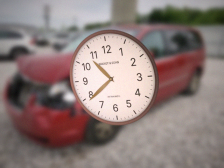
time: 10:39
